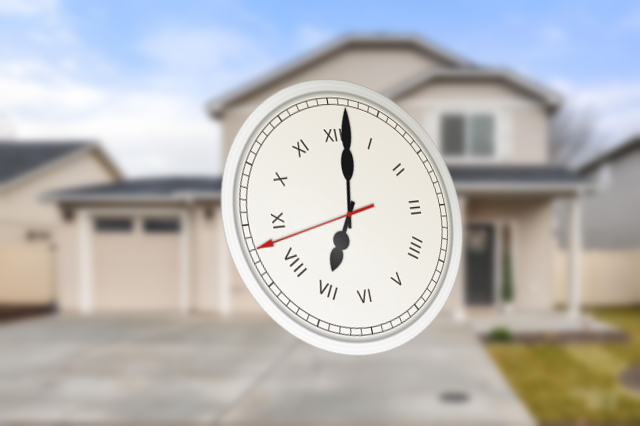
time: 7:01:43
